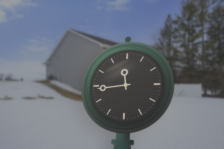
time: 11:44
